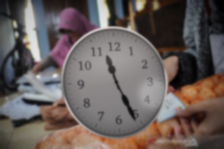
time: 11:26
